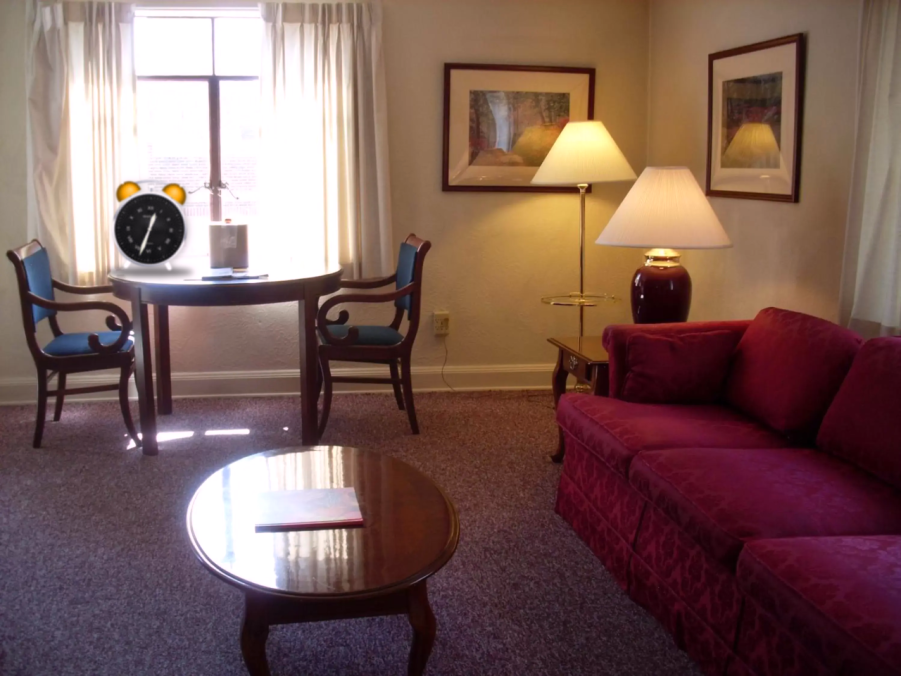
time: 12:33
